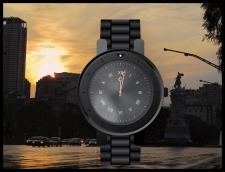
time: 12:02
